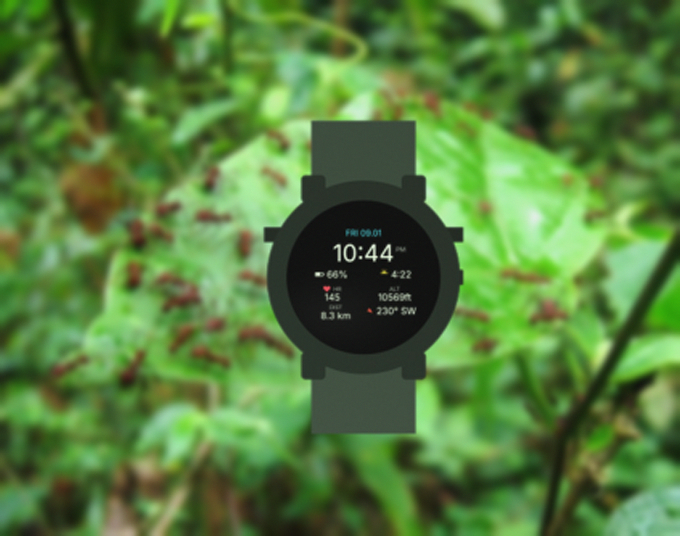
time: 10:44
